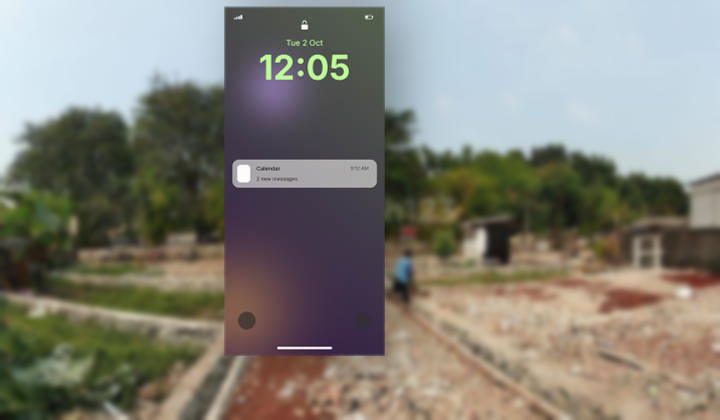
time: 12:05
